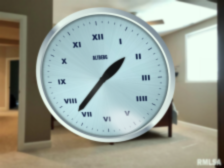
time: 1:37
